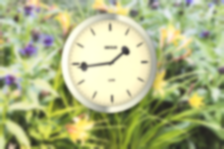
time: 1:44
